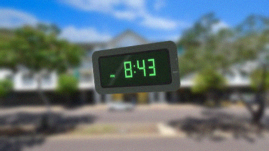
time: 8:43
